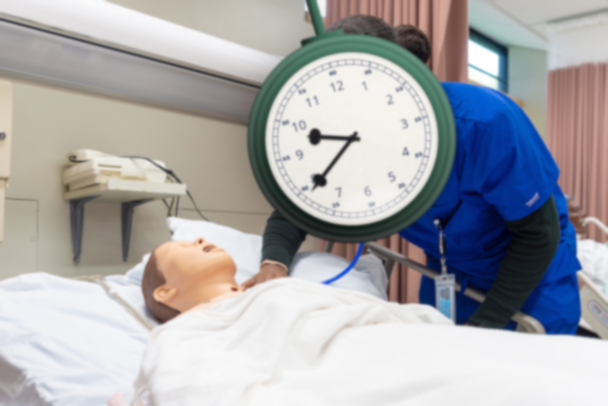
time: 9:39
